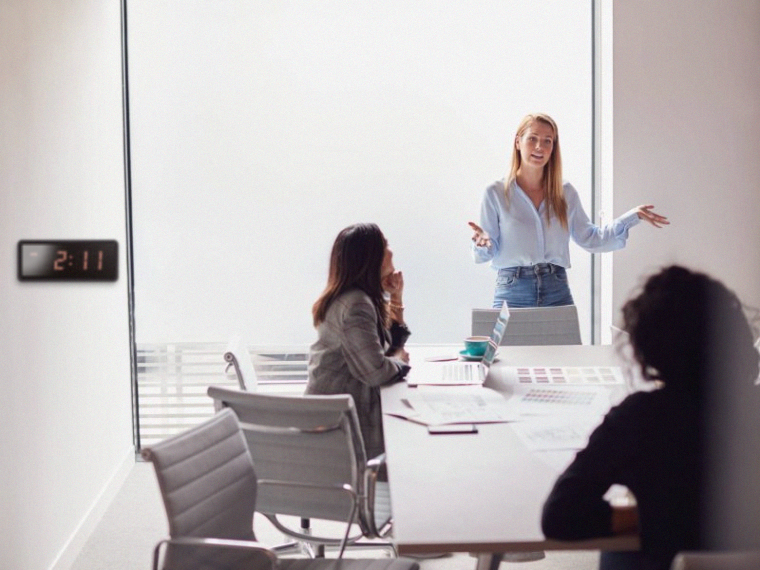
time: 2:11
